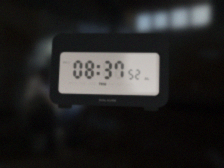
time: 8:37:52
